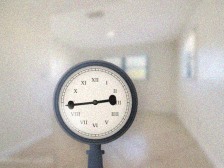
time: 2:44
